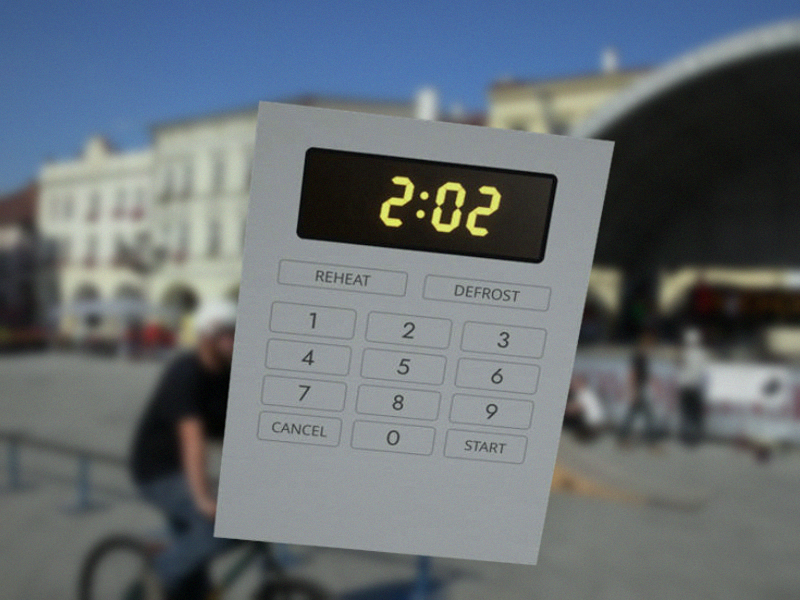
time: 2:02
